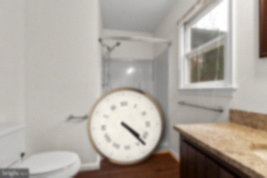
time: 4:23
